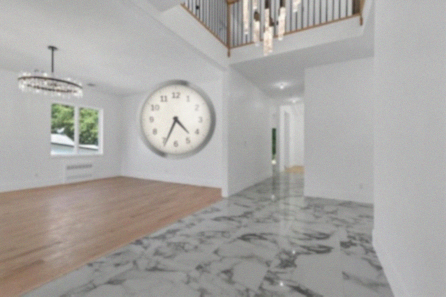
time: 4:34
